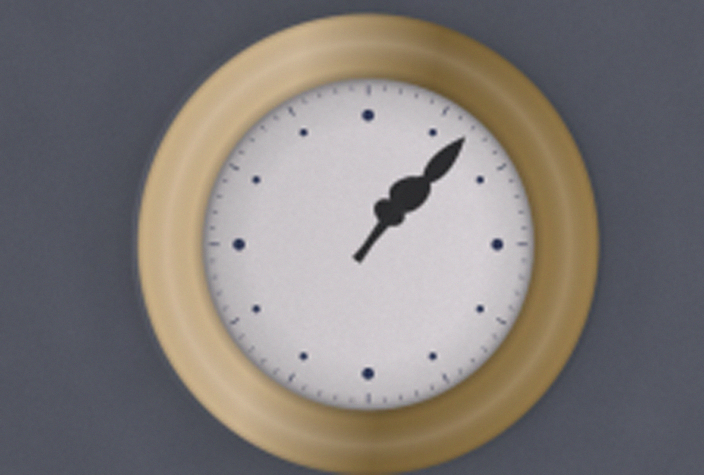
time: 1:07
